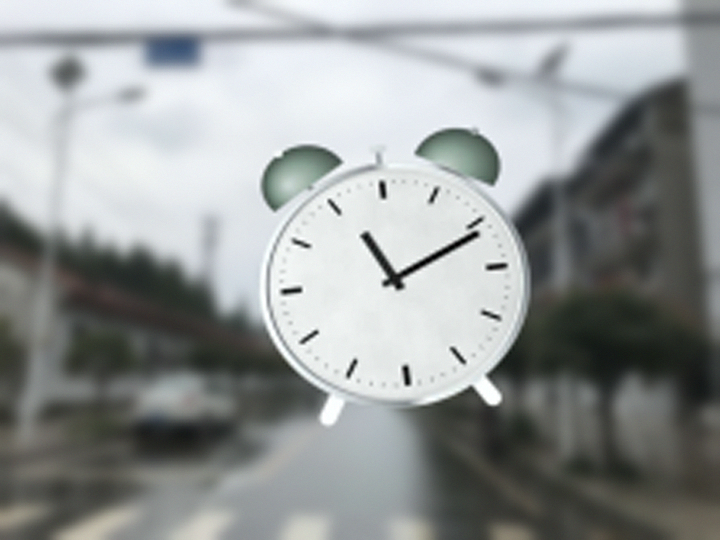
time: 11:11
